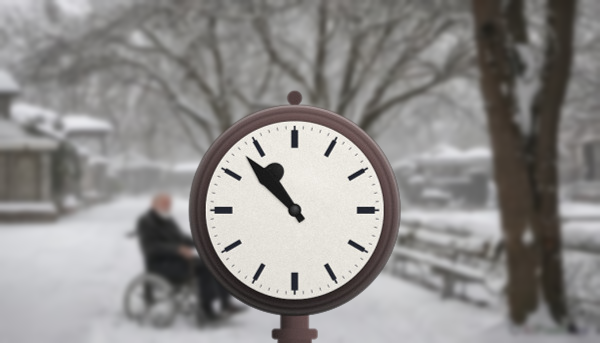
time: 10:53
